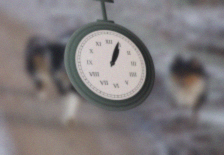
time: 1:04
